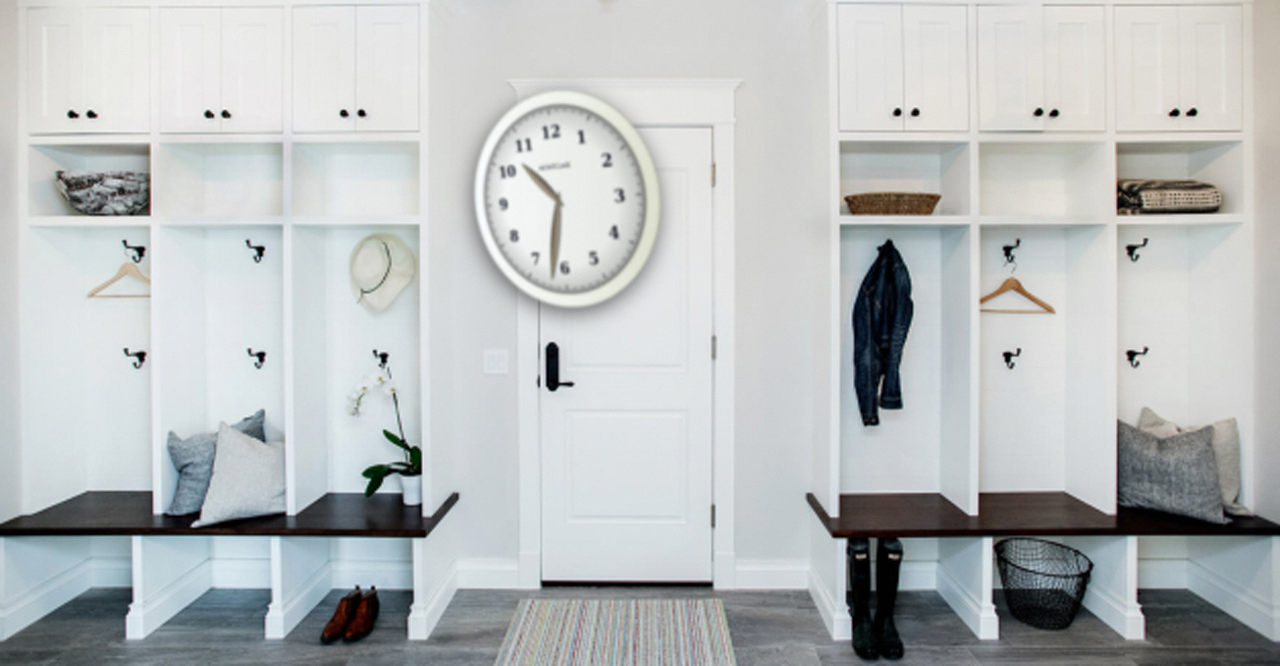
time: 10:32
